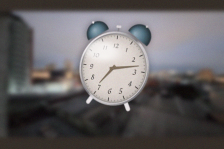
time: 7:13
